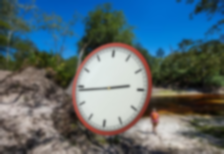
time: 2:44
